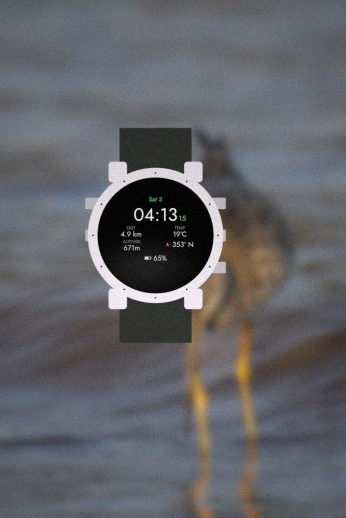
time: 4:13:15
